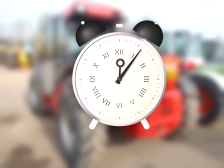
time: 12:06
